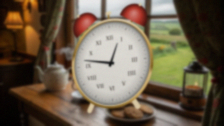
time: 12:47
